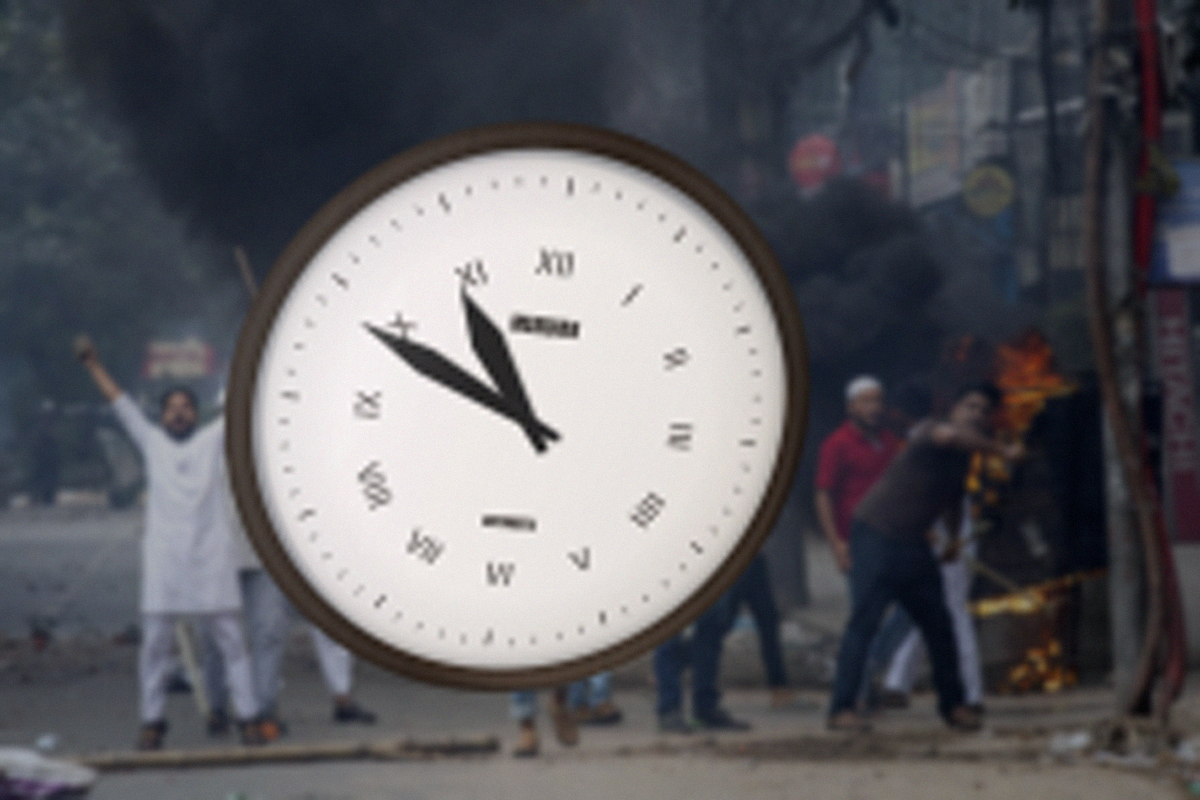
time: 10:49
